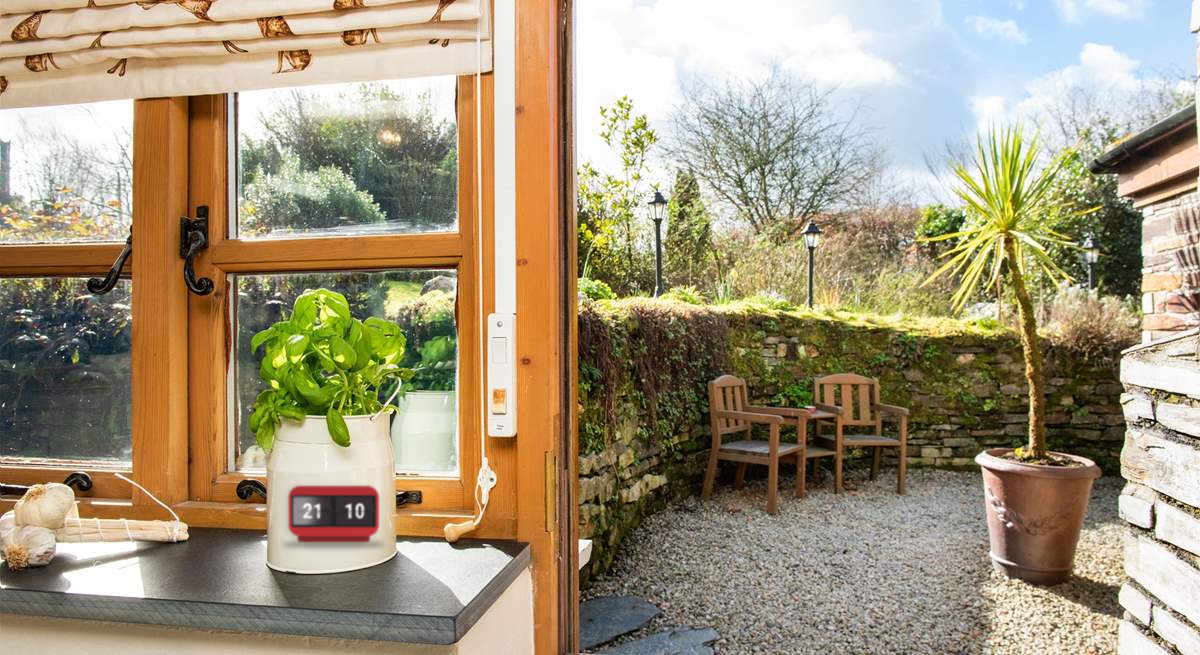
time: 21:10
